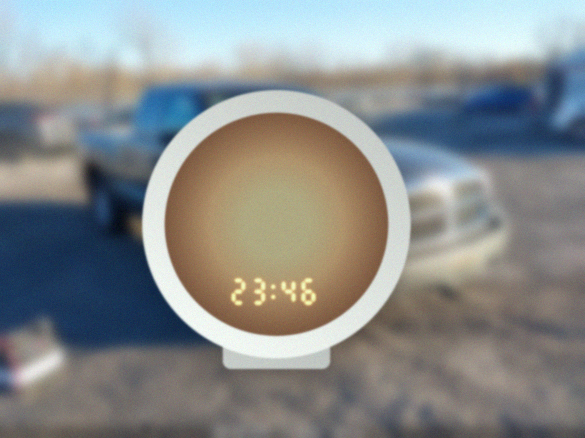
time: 23:46
